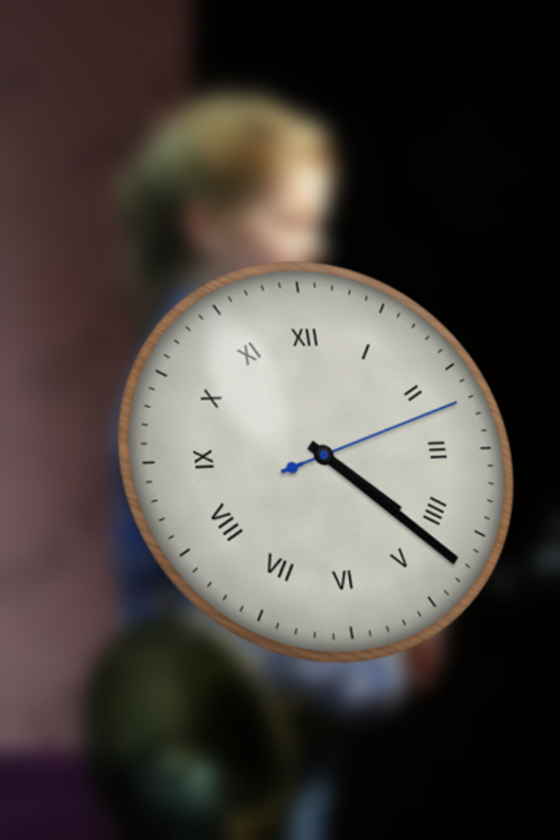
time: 4:22:12
